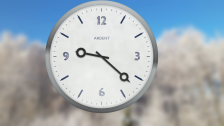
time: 9:22
